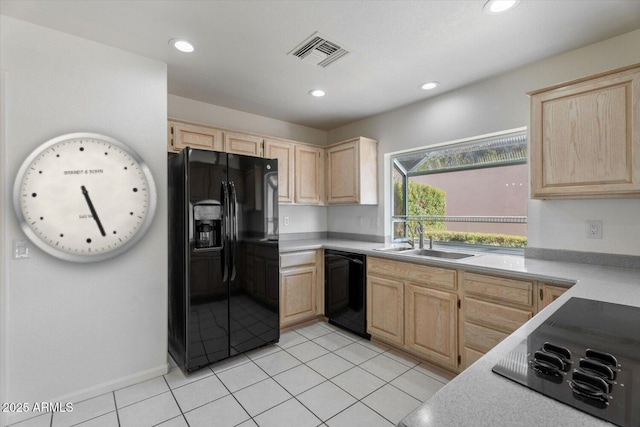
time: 5:27
